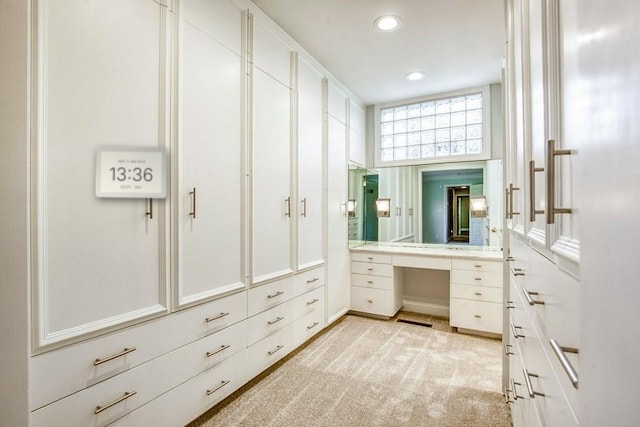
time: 13:36
